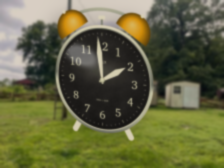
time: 1:59
